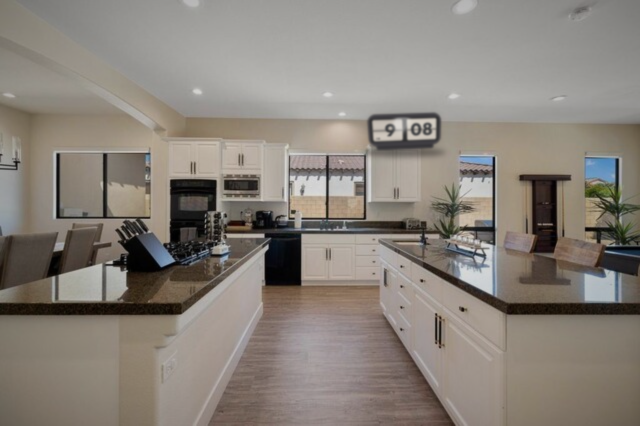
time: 9:08
